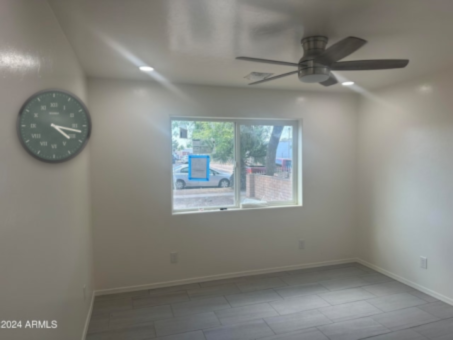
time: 4:17
